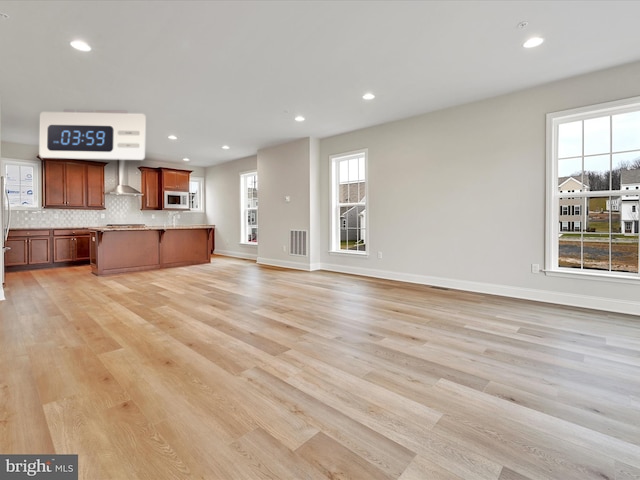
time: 3:59
